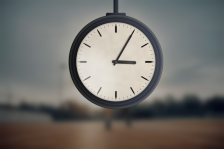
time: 3:05
